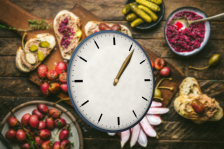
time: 1:06
